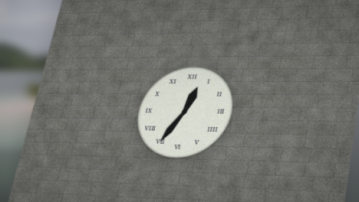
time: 12:35
